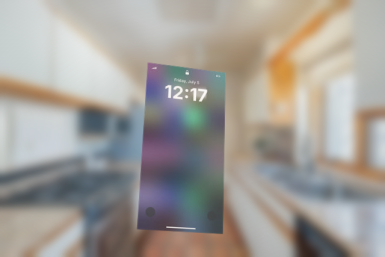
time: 12:17
